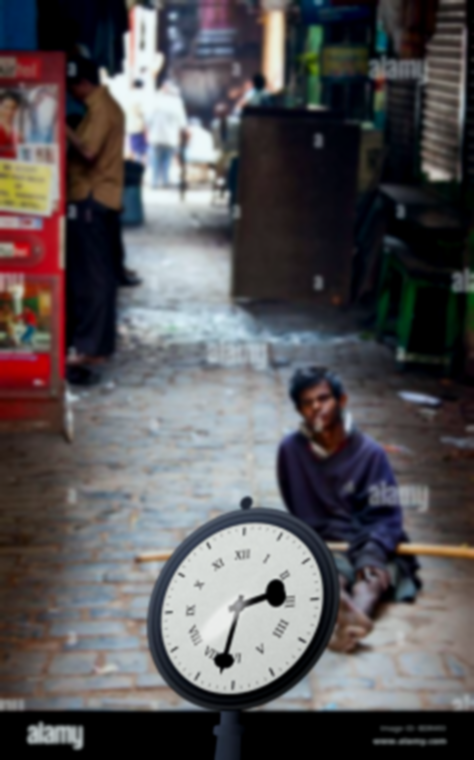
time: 2:32
